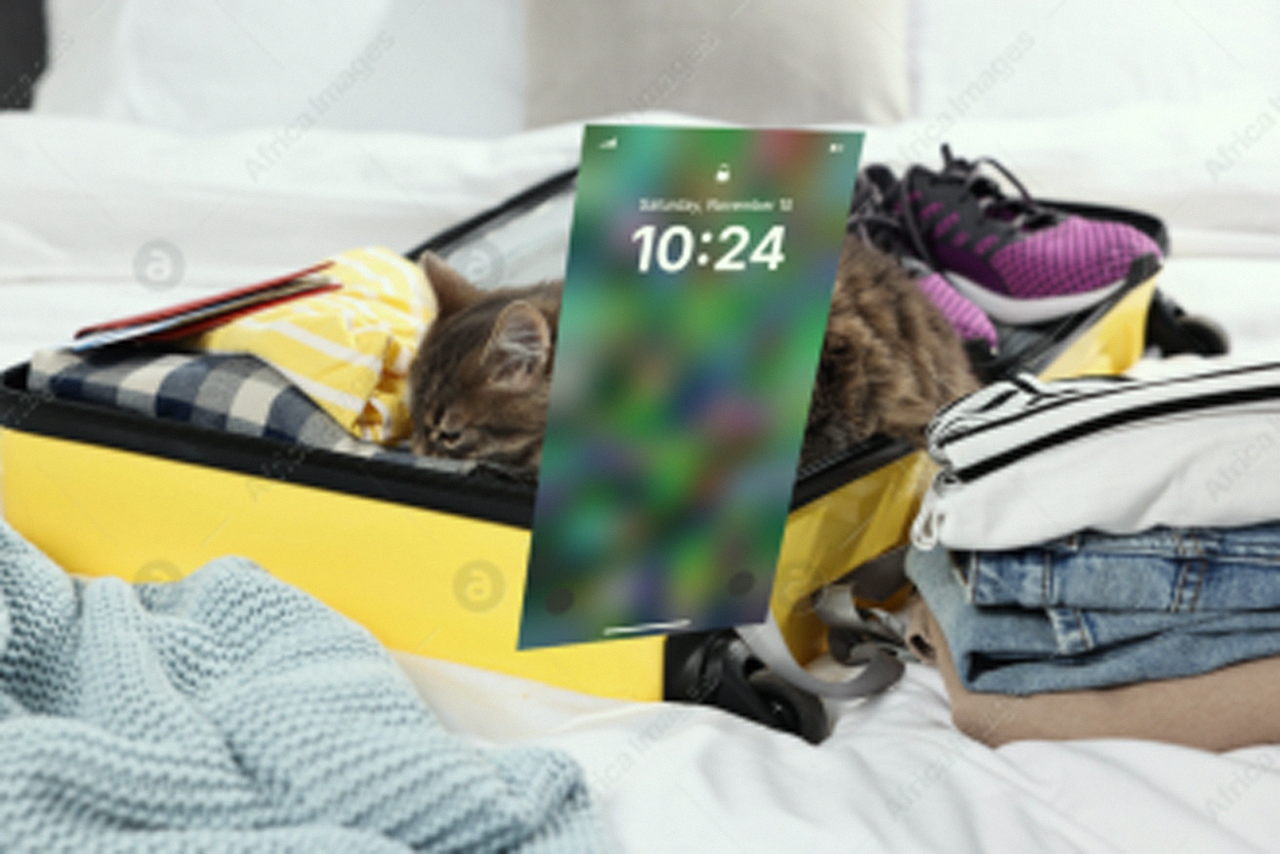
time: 10:24
